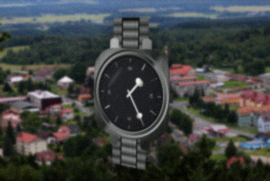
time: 1:25
